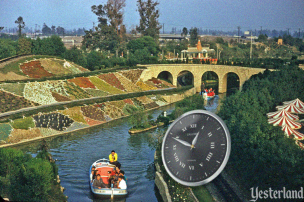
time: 12:49
